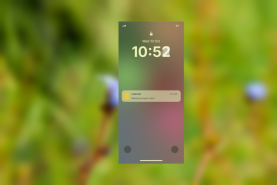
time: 10:52
